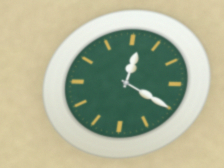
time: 12:20
